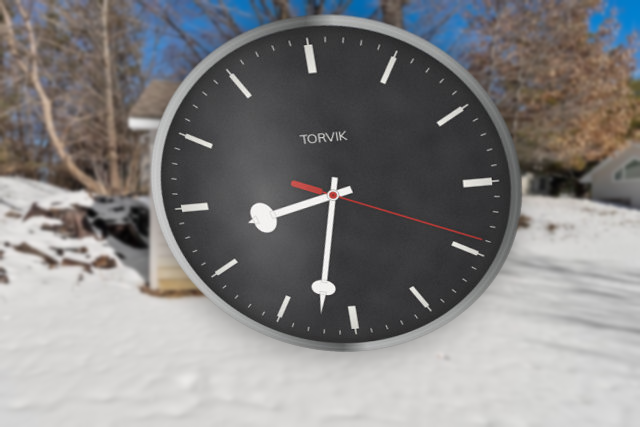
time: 8:32:19
